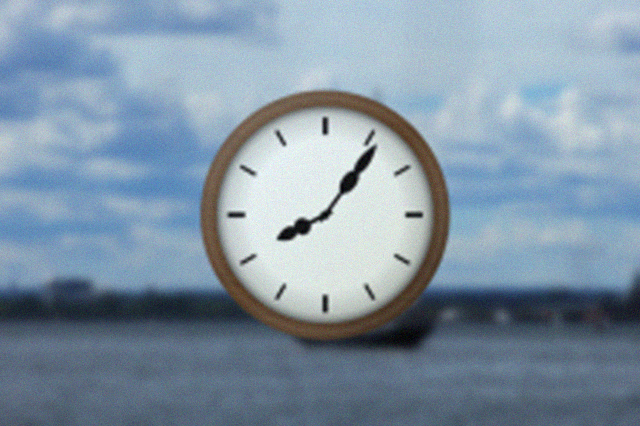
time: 8:06
